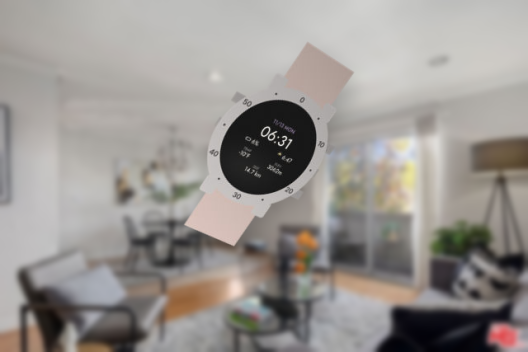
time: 6:31
